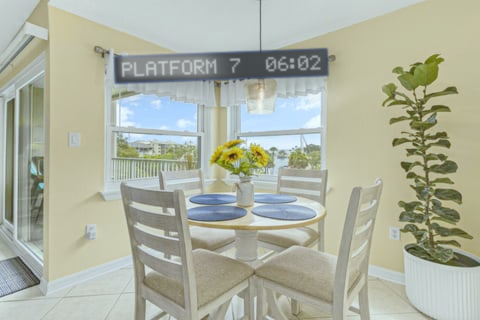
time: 6:02
